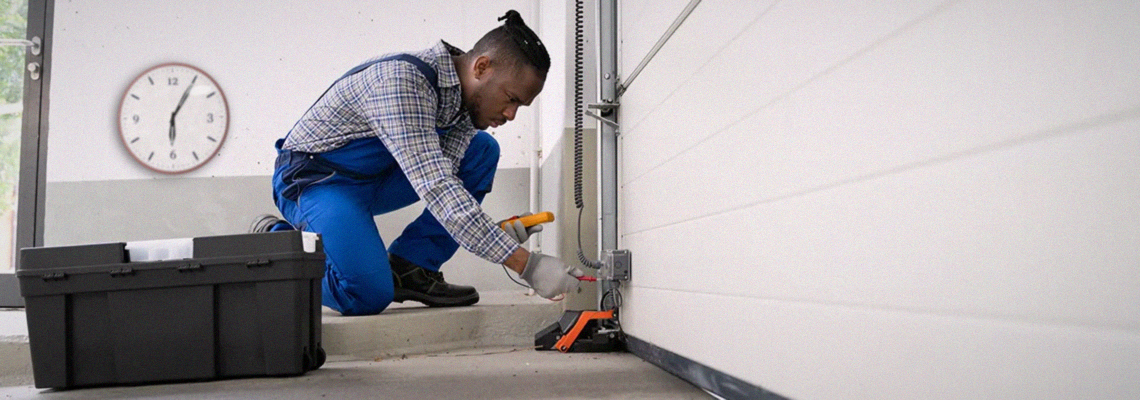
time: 6:05
